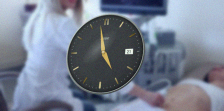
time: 4:58
